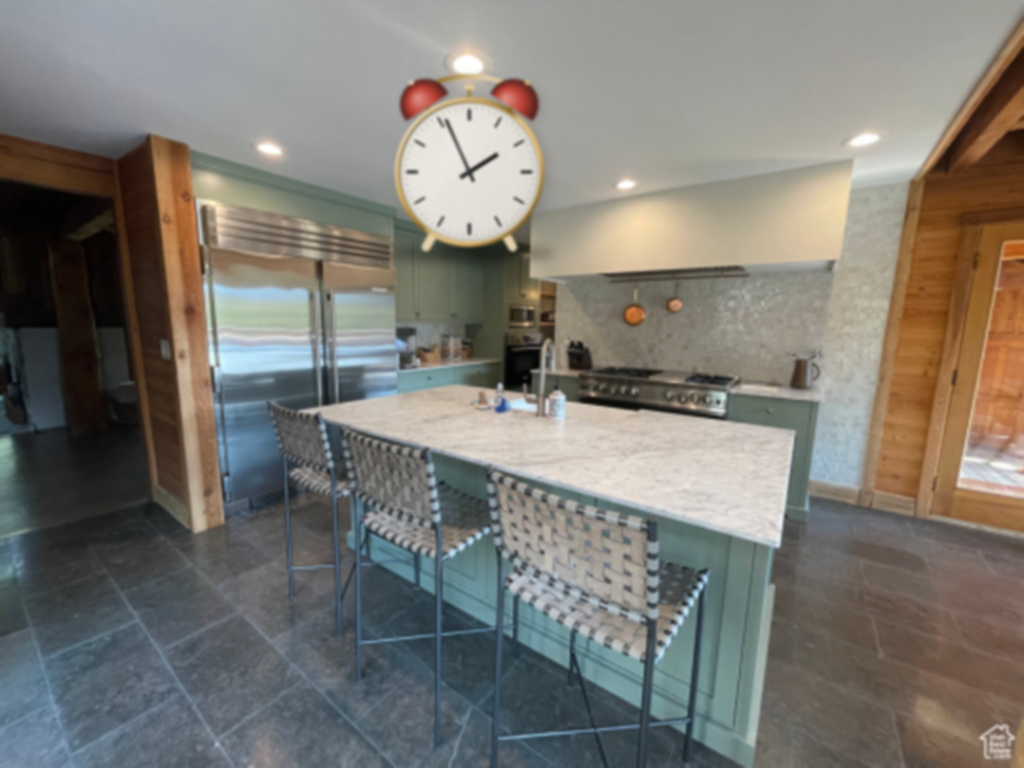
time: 1:56
